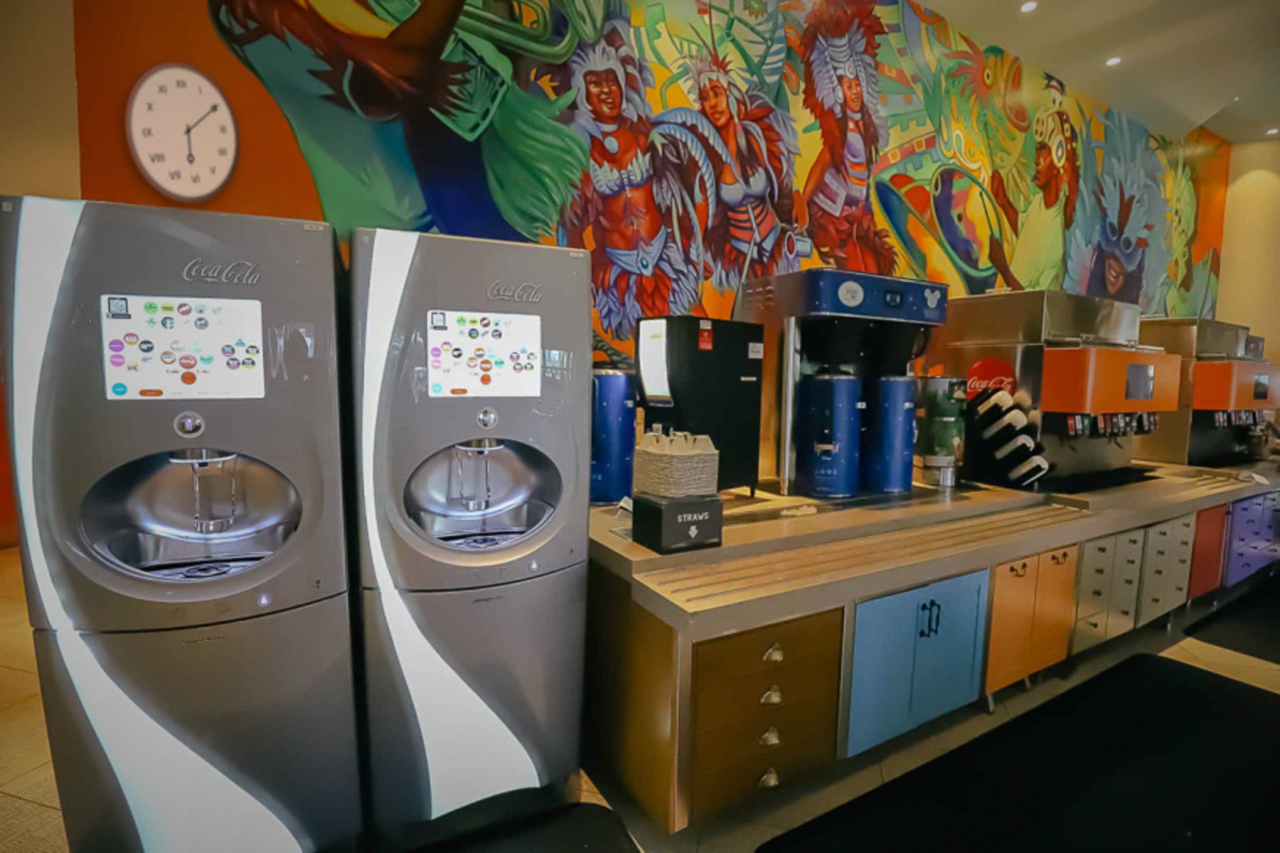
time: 6:10
